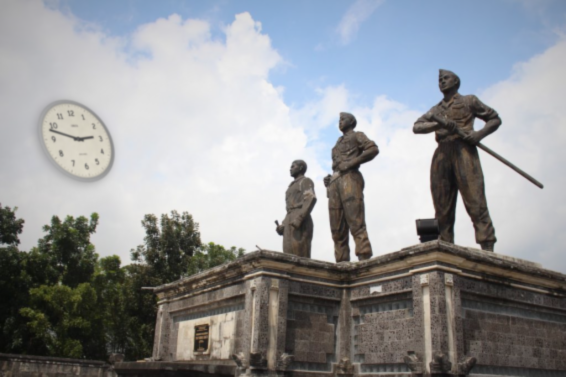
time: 2:48
